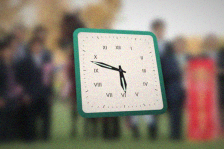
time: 5:48
